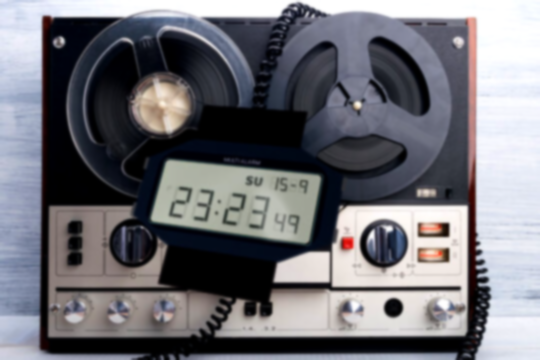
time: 23:23:49
